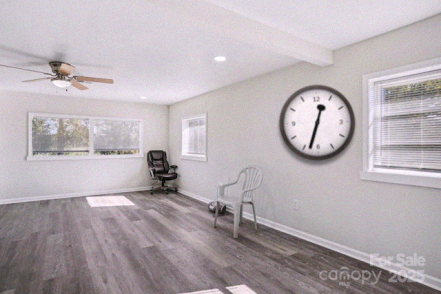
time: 12:33
